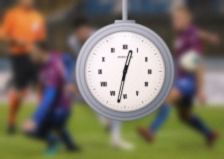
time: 12:32
